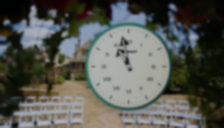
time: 10:58
